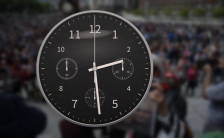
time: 2:29
